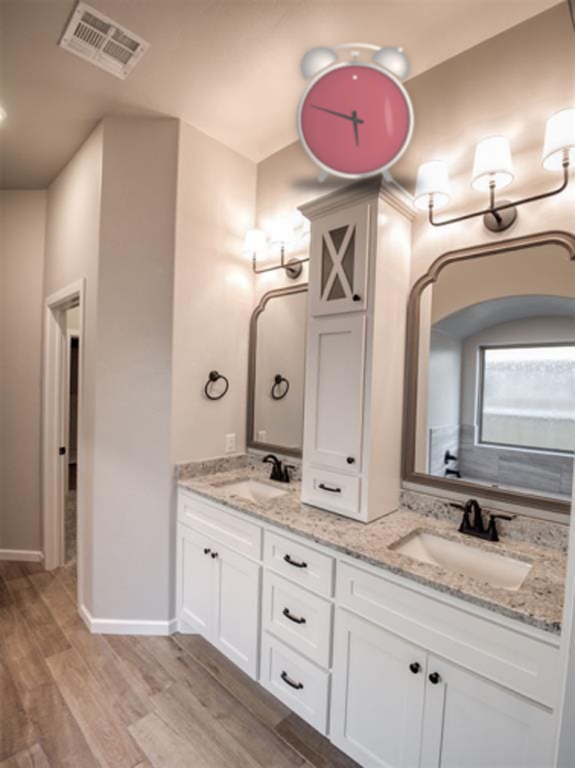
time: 5:48
